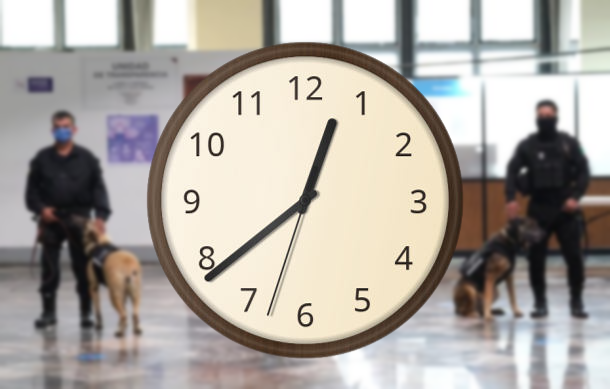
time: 12:38:33
